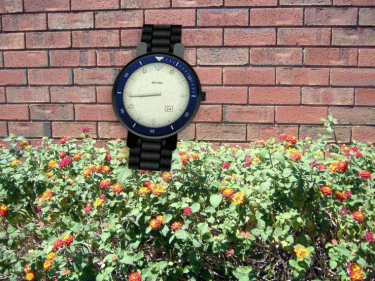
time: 8:44
